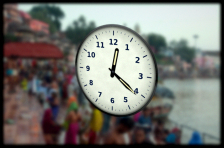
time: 12:21
